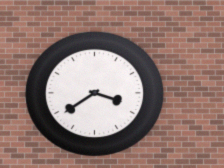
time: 3:39
